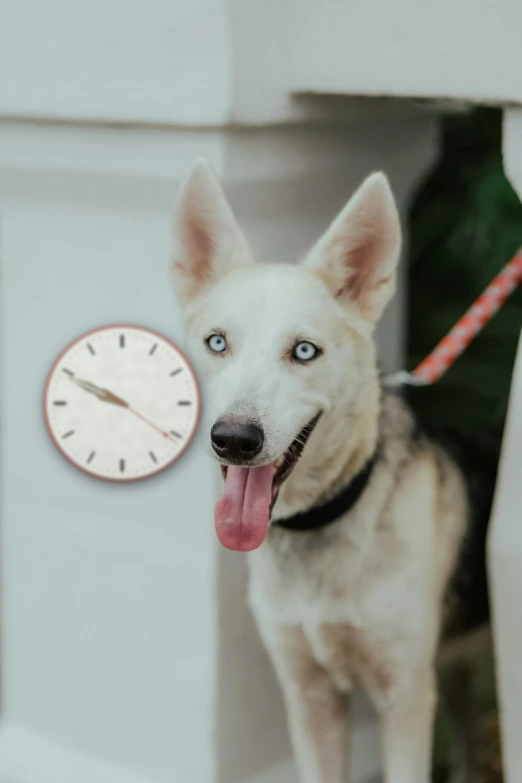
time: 9:49:21
